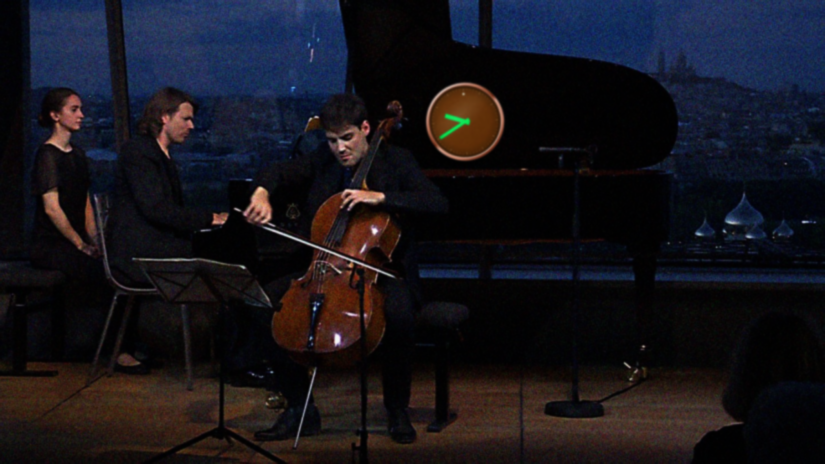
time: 9:40
